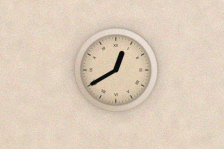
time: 12:40
